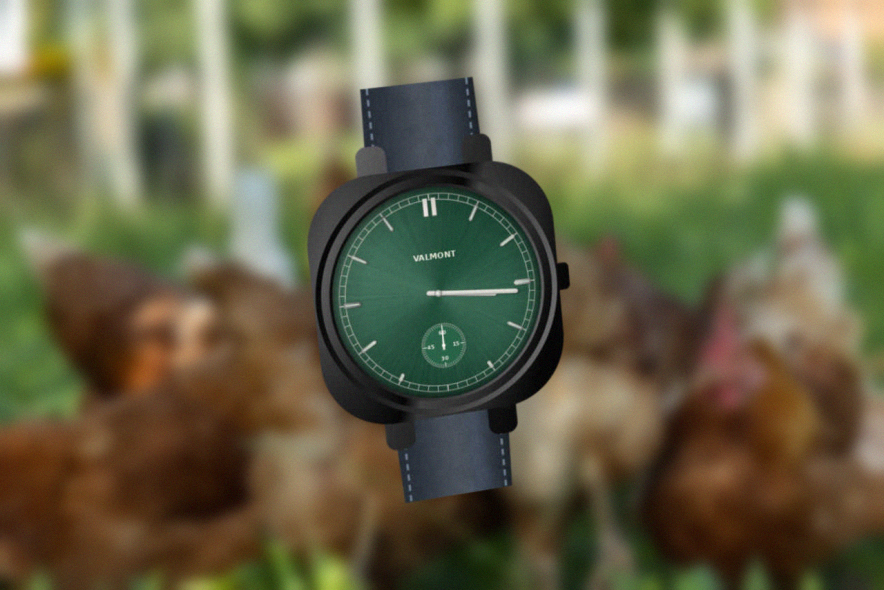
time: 3:16
